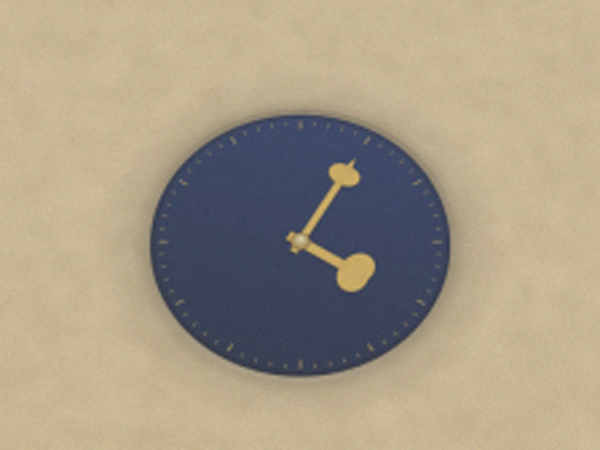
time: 4:05
